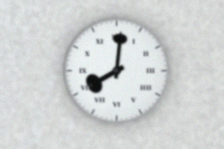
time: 8:01
